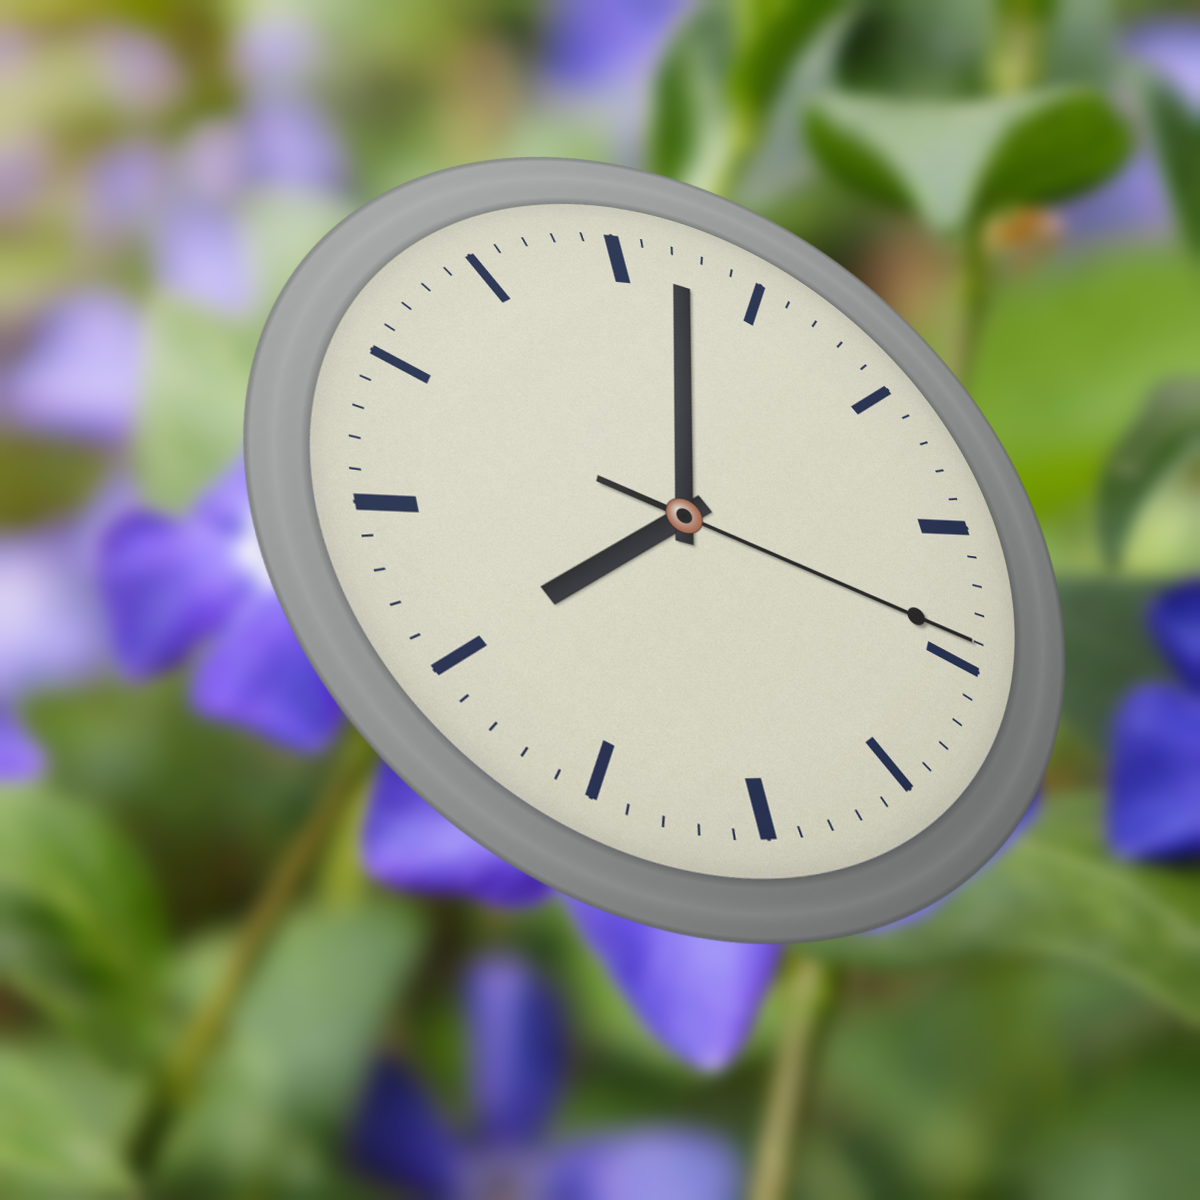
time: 8:02:19
